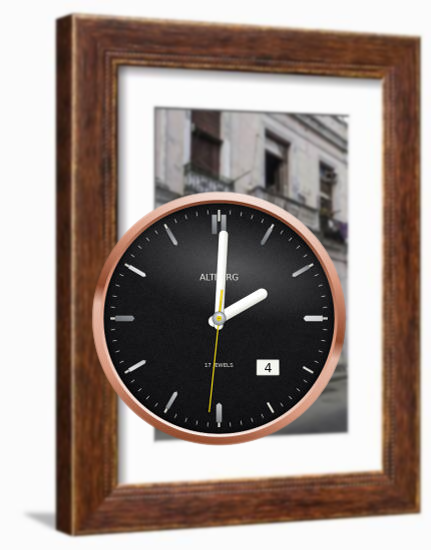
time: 2:00:31
